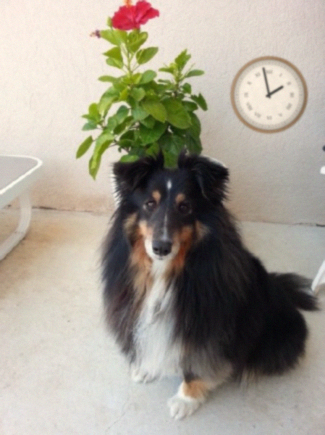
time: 1:58
